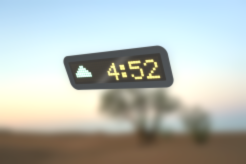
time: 4:52
